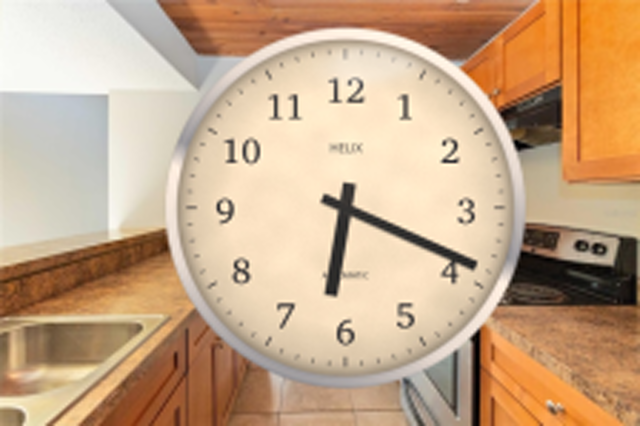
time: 6:19
